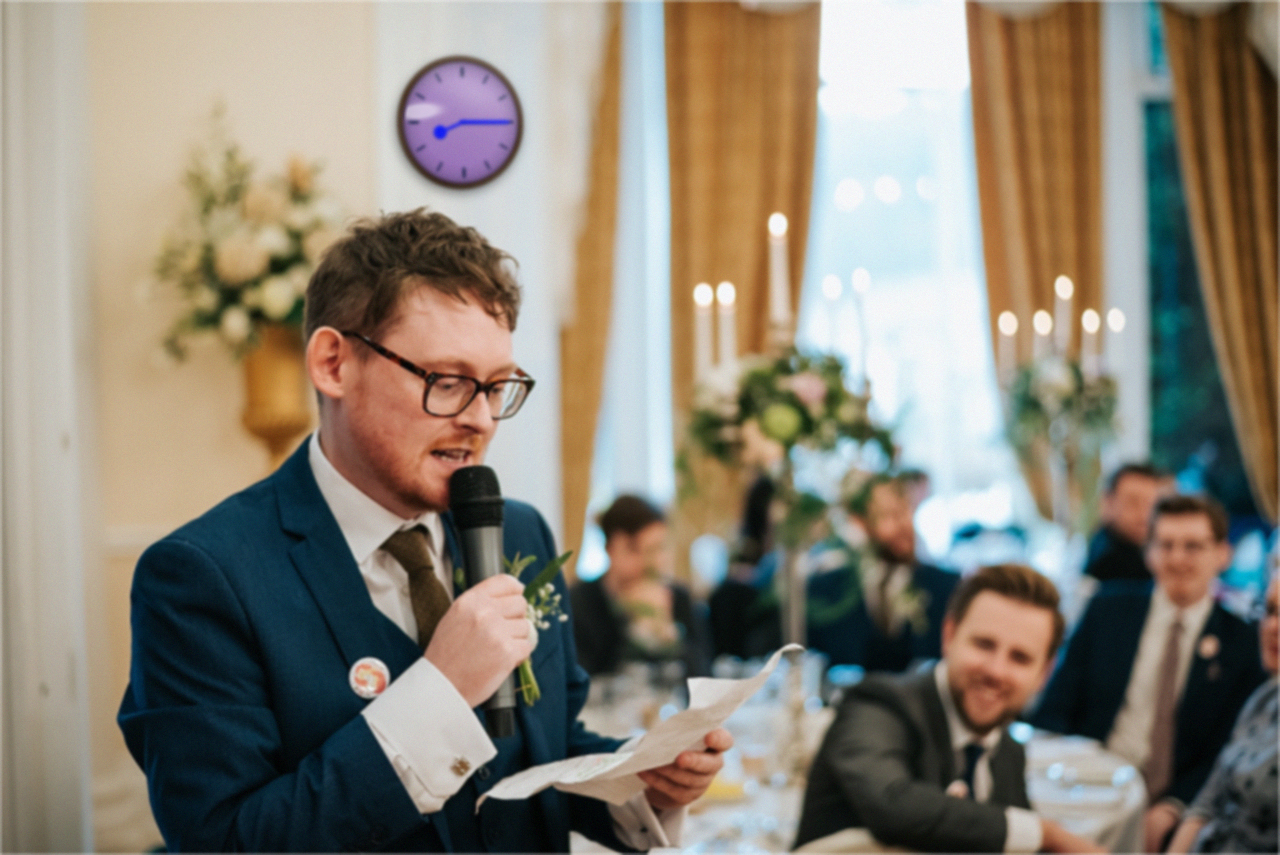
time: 8:15
